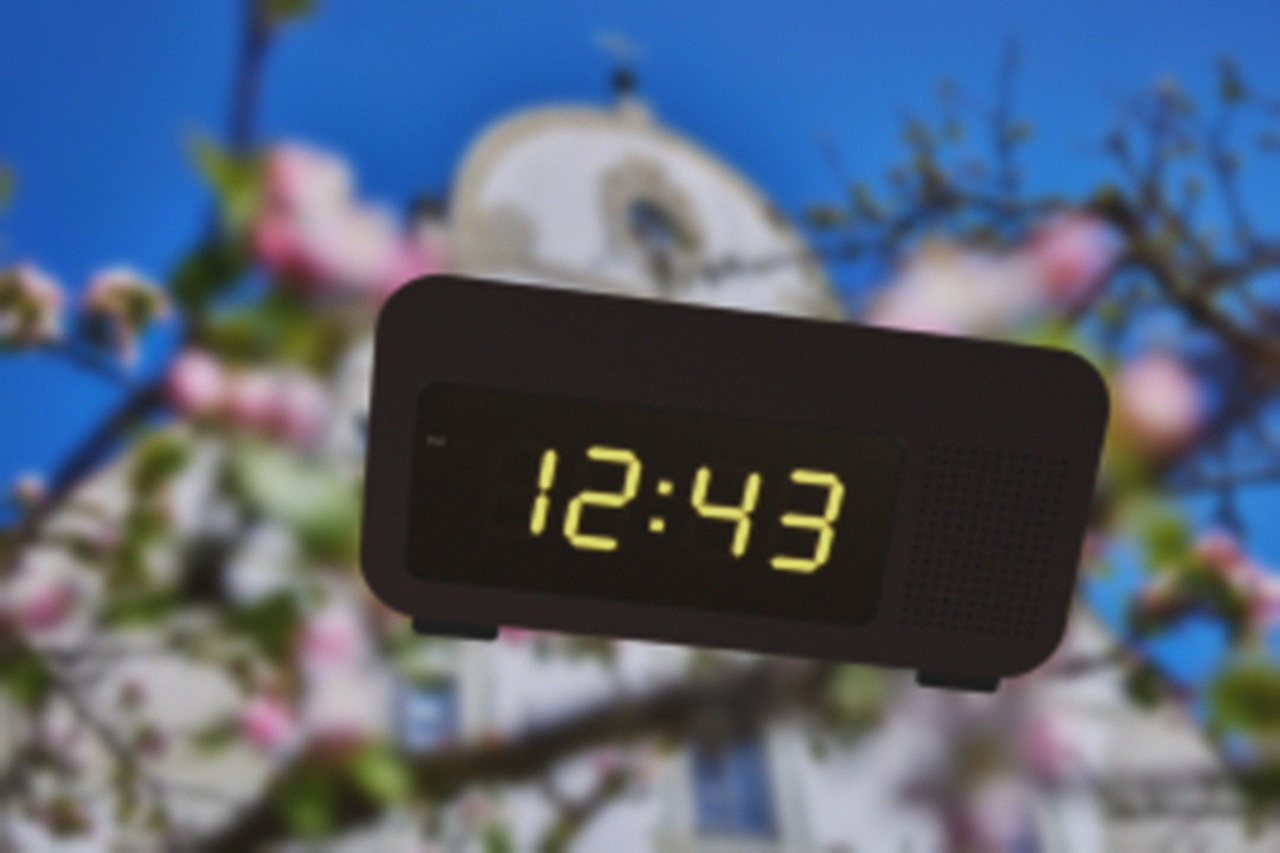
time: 12:43
